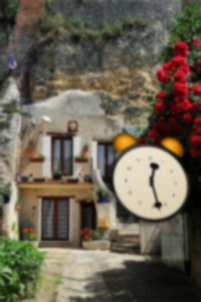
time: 12:28
